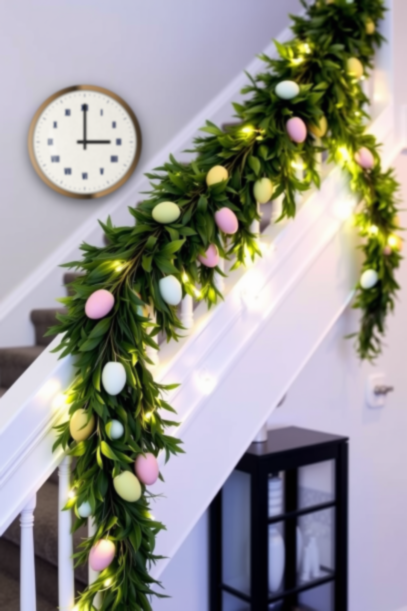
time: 3:00
